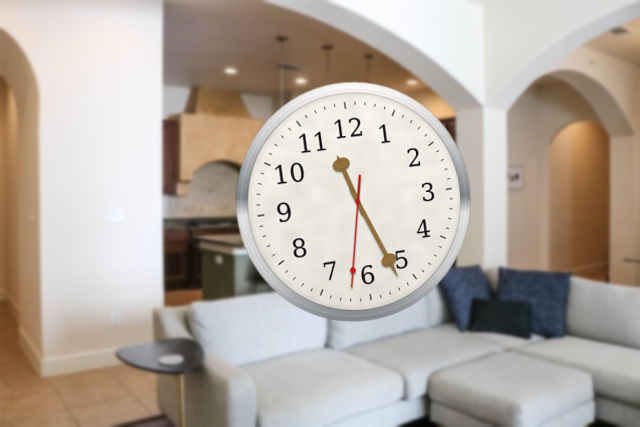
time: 11:26:32
